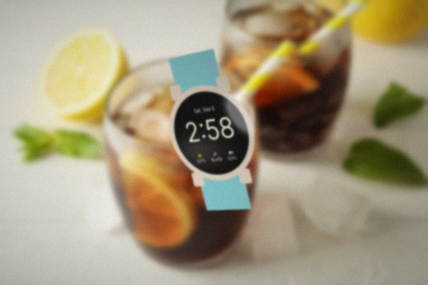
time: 2:58
